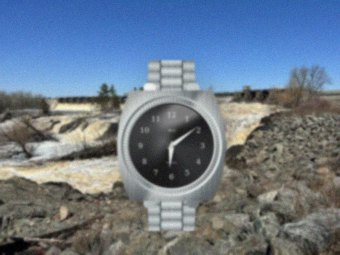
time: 6:09
